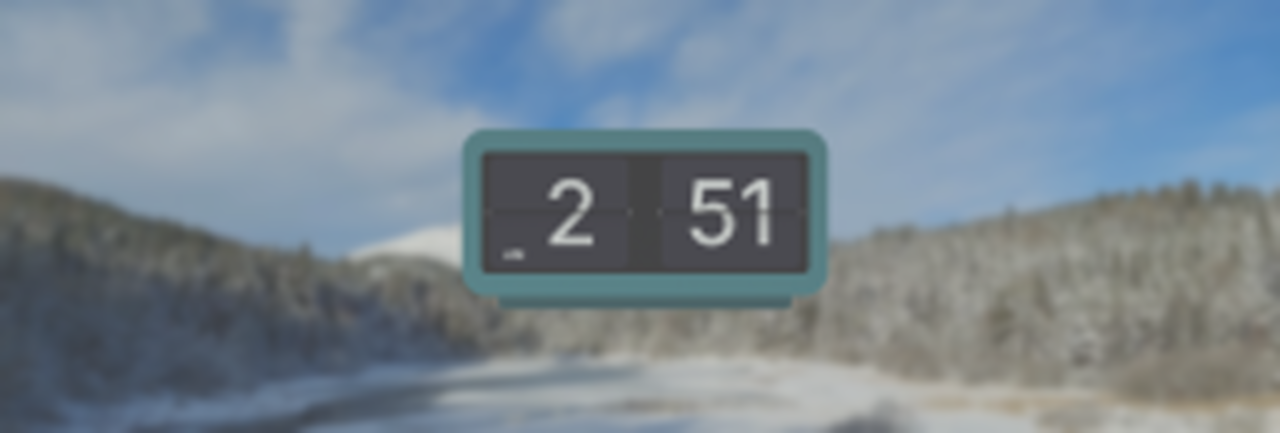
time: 2:51
